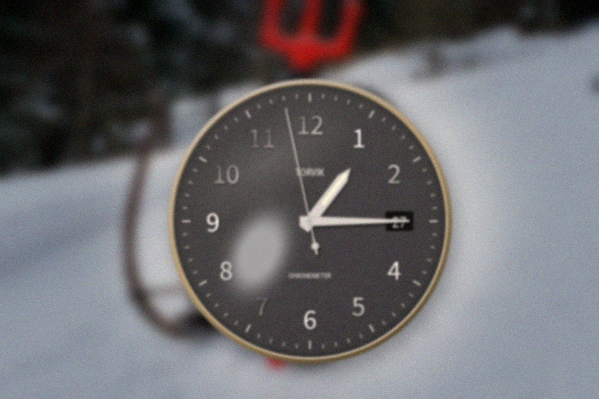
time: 1:14:58
